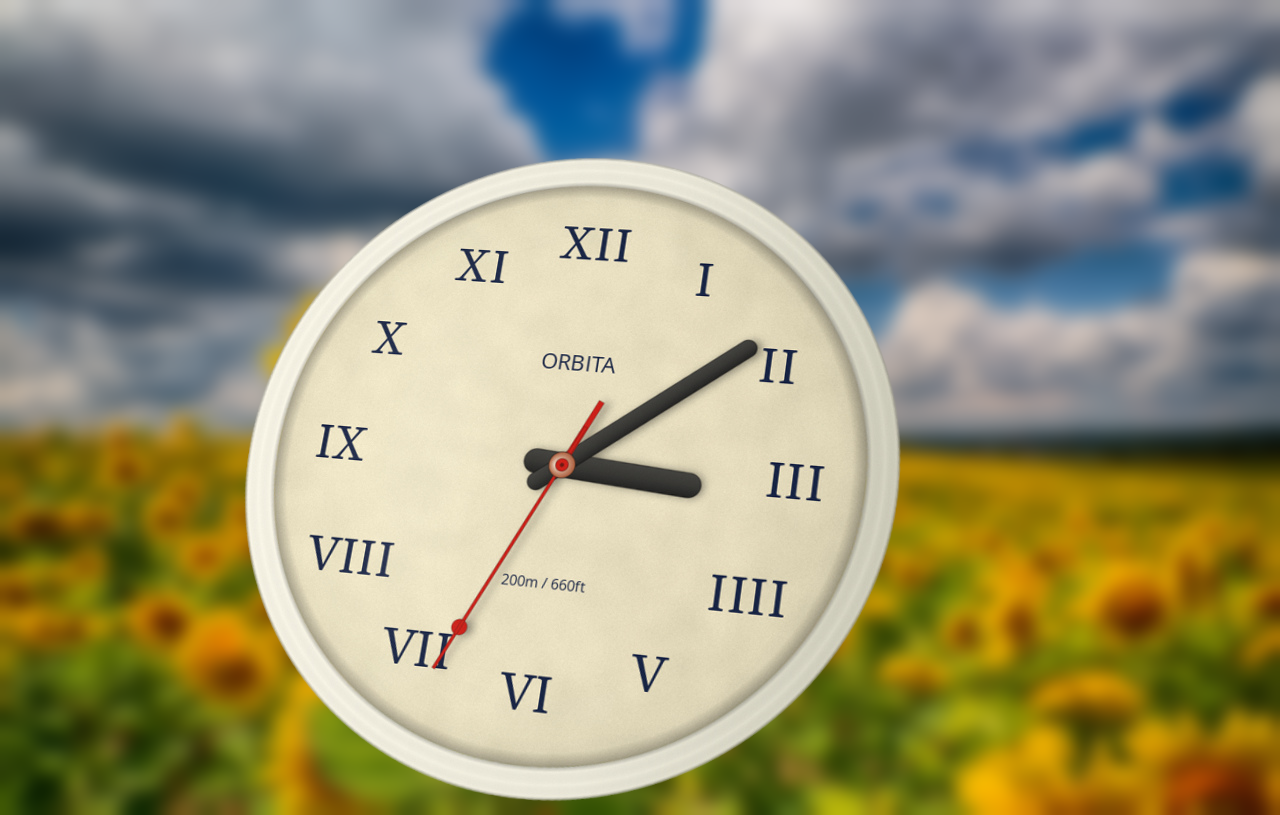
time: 3:08:34
